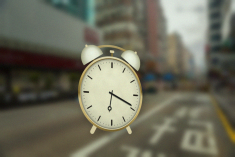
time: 6:19
